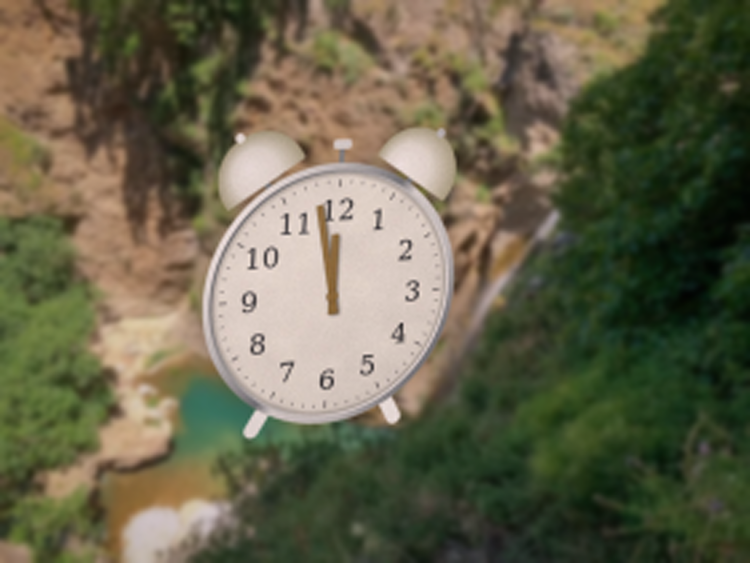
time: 11:58
